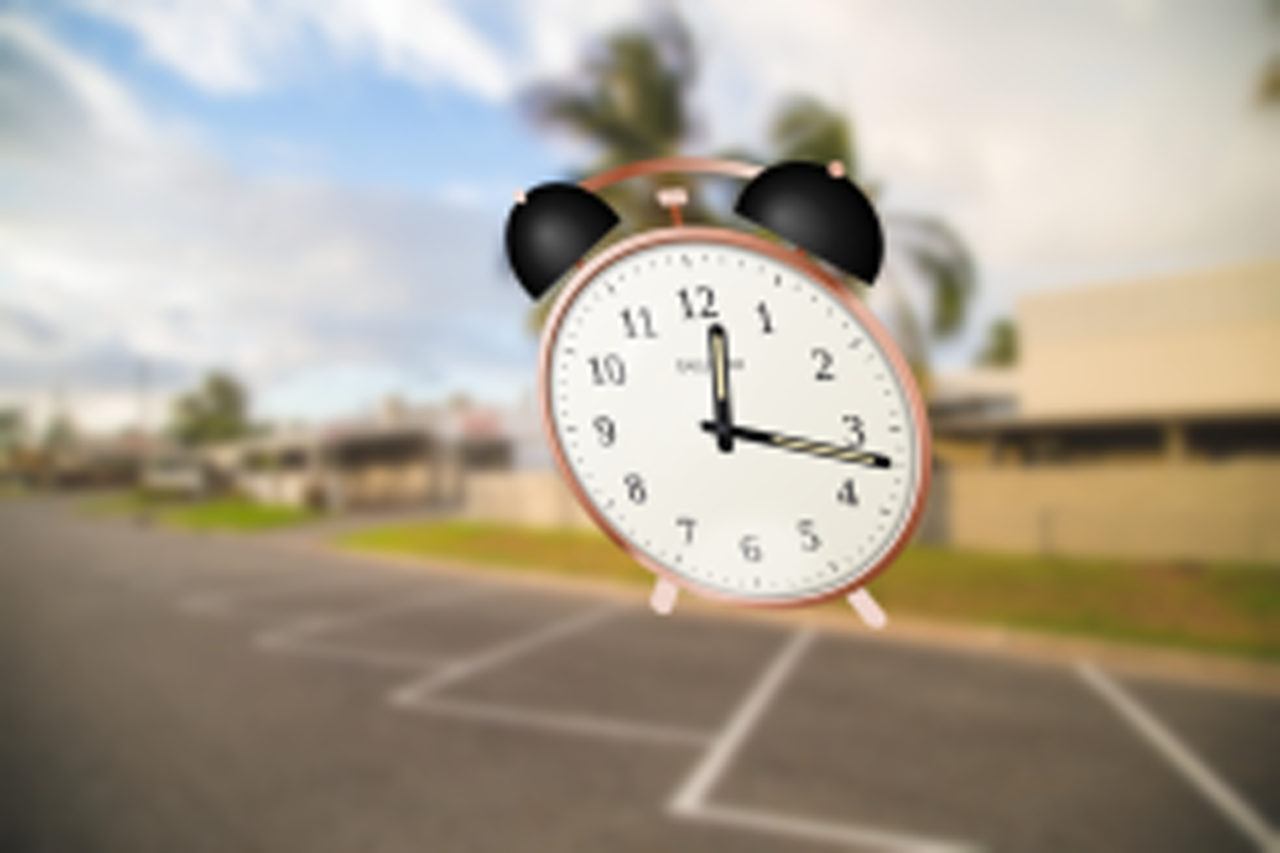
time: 12:17
